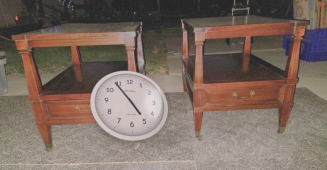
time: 4:54
